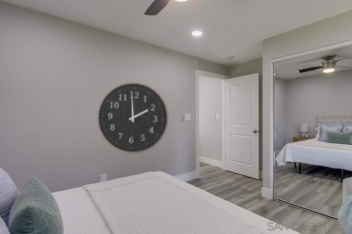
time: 1:59
